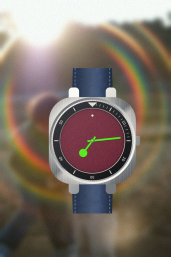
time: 7:14
